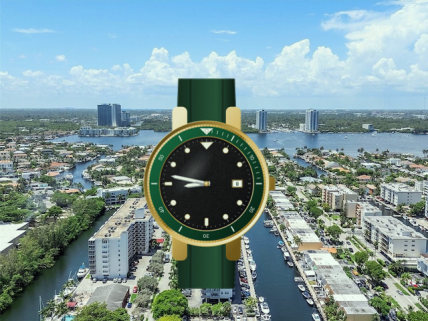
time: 8:47
